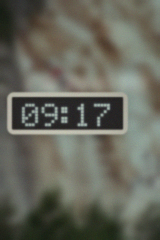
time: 9:17
